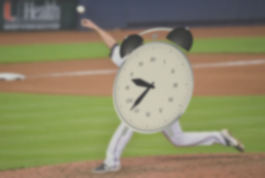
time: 9:37
